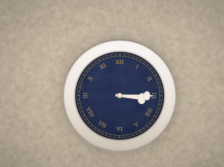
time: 3:15
